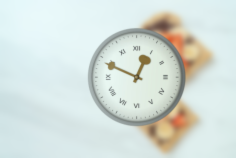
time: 12:49
